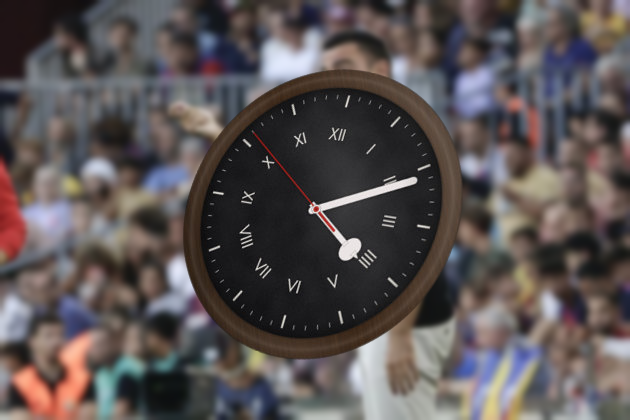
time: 4:10:51
